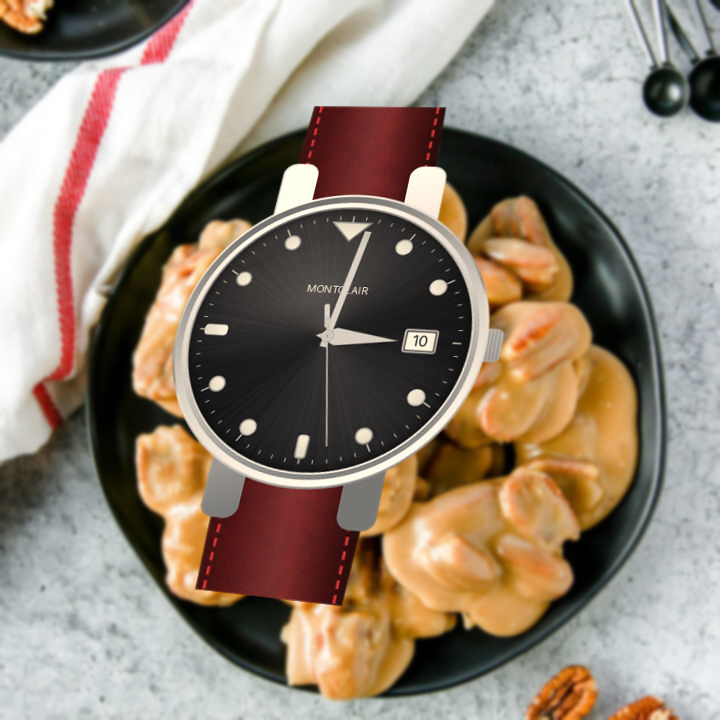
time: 3:01:28
